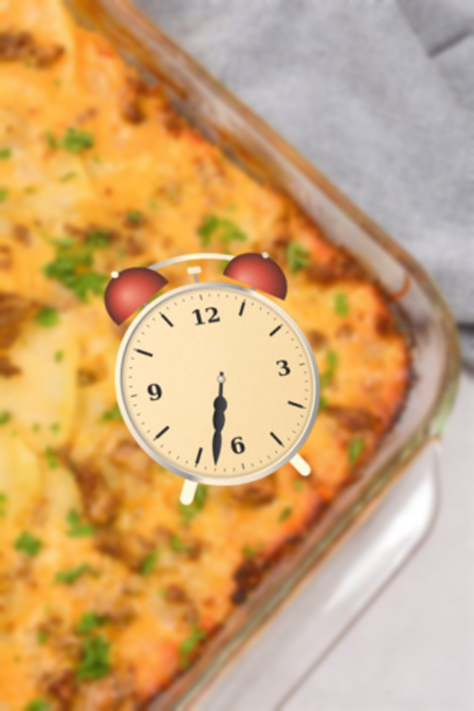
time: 6:33
